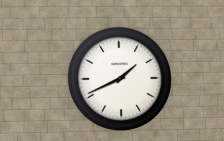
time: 1:41
